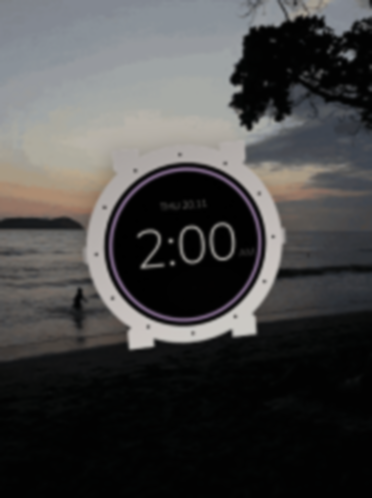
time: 2:00
